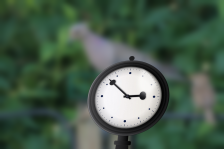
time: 2:52
